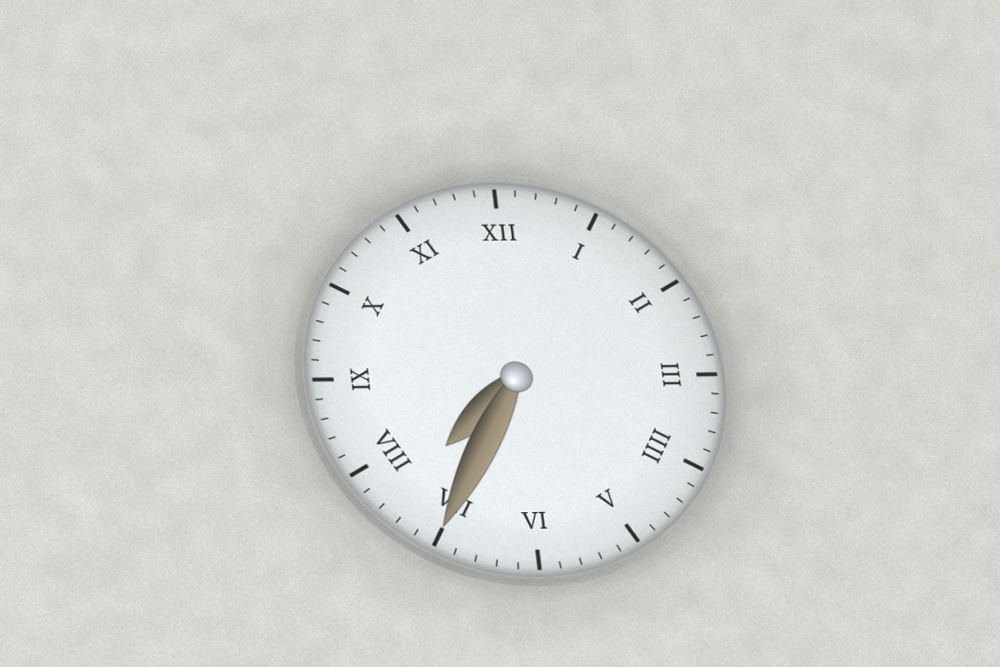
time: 7:35
